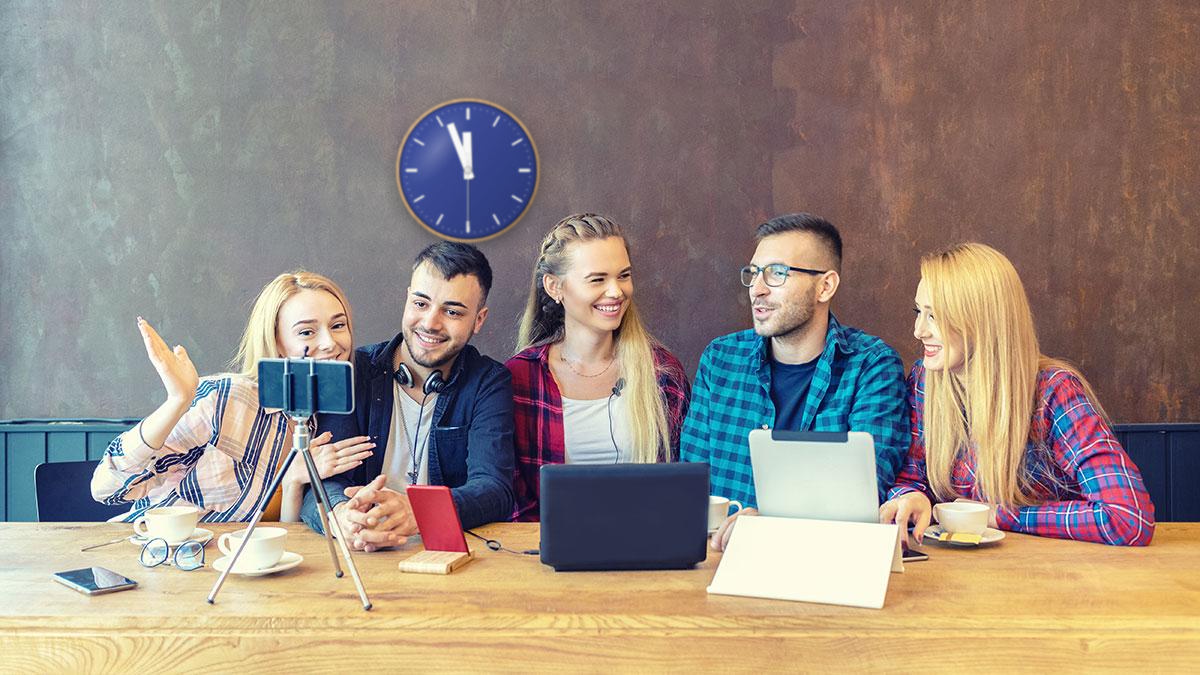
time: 11:56:30
